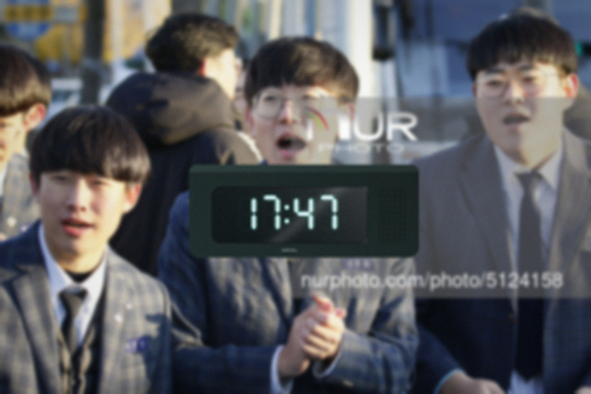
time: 17:47
